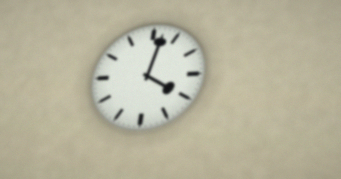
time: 4:02
